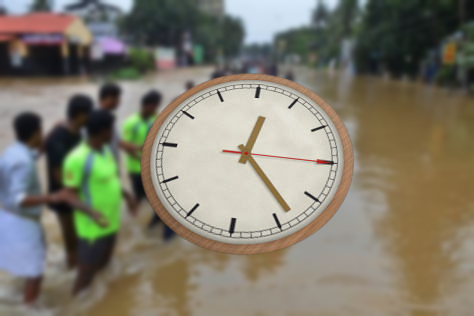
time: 12:23:15
